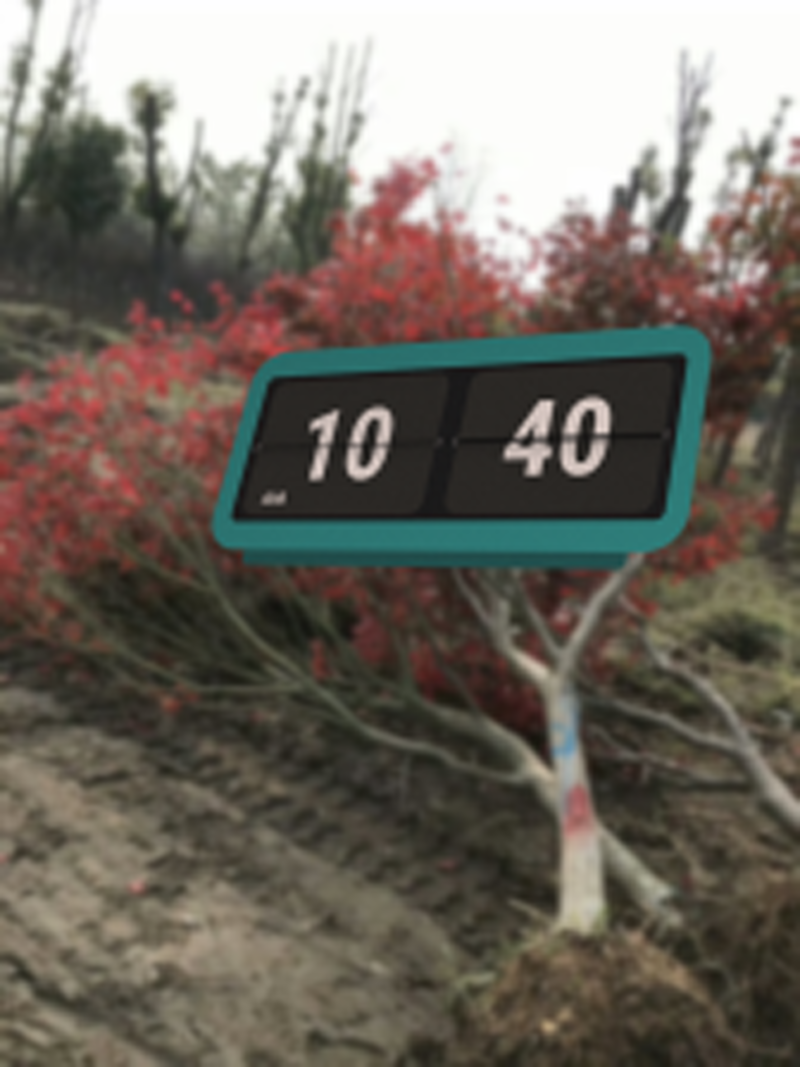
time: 10:40
